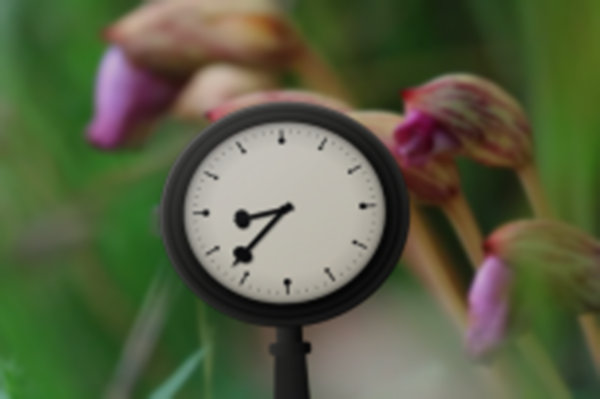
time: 8:37
